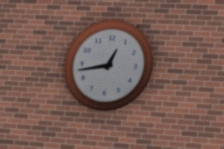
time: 12:43
